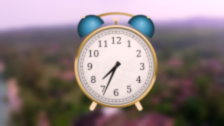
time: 7:34
